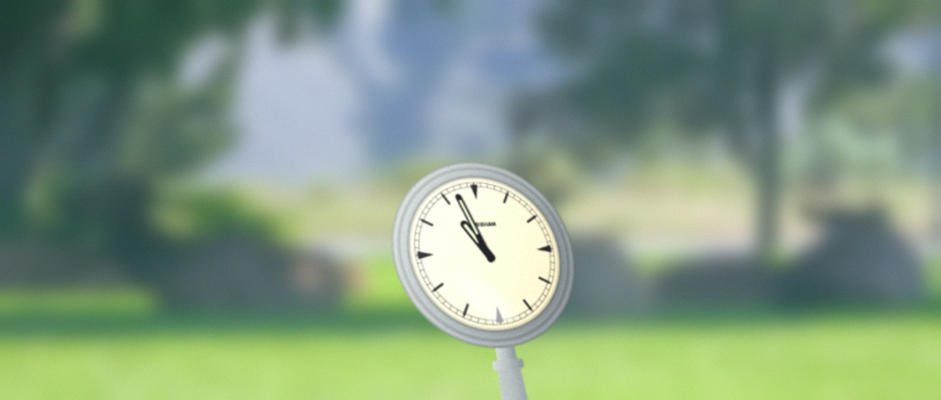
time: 10:57
